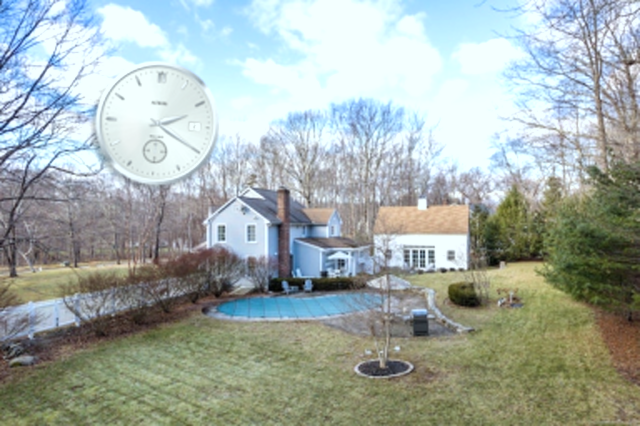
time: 2:20
